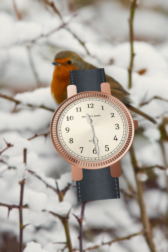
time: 11:29
